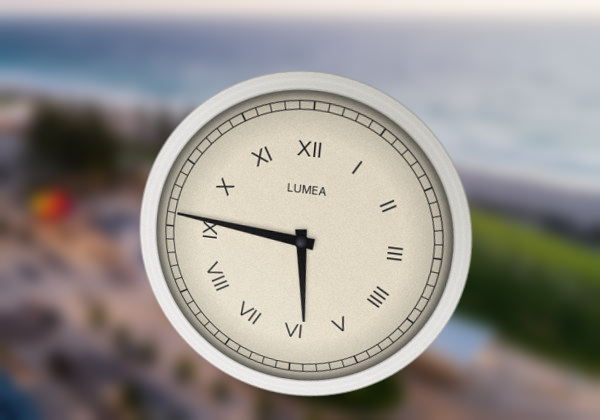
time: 5:46
